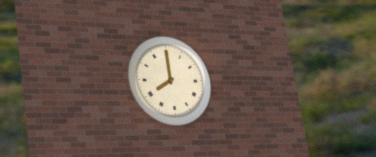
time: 8:00
